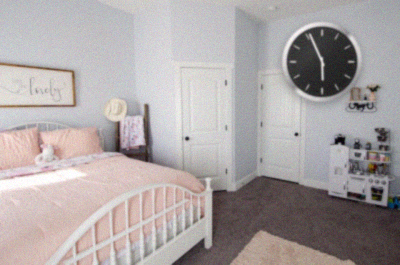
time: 5:56
